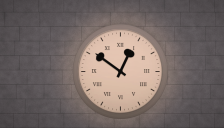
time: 12:51
